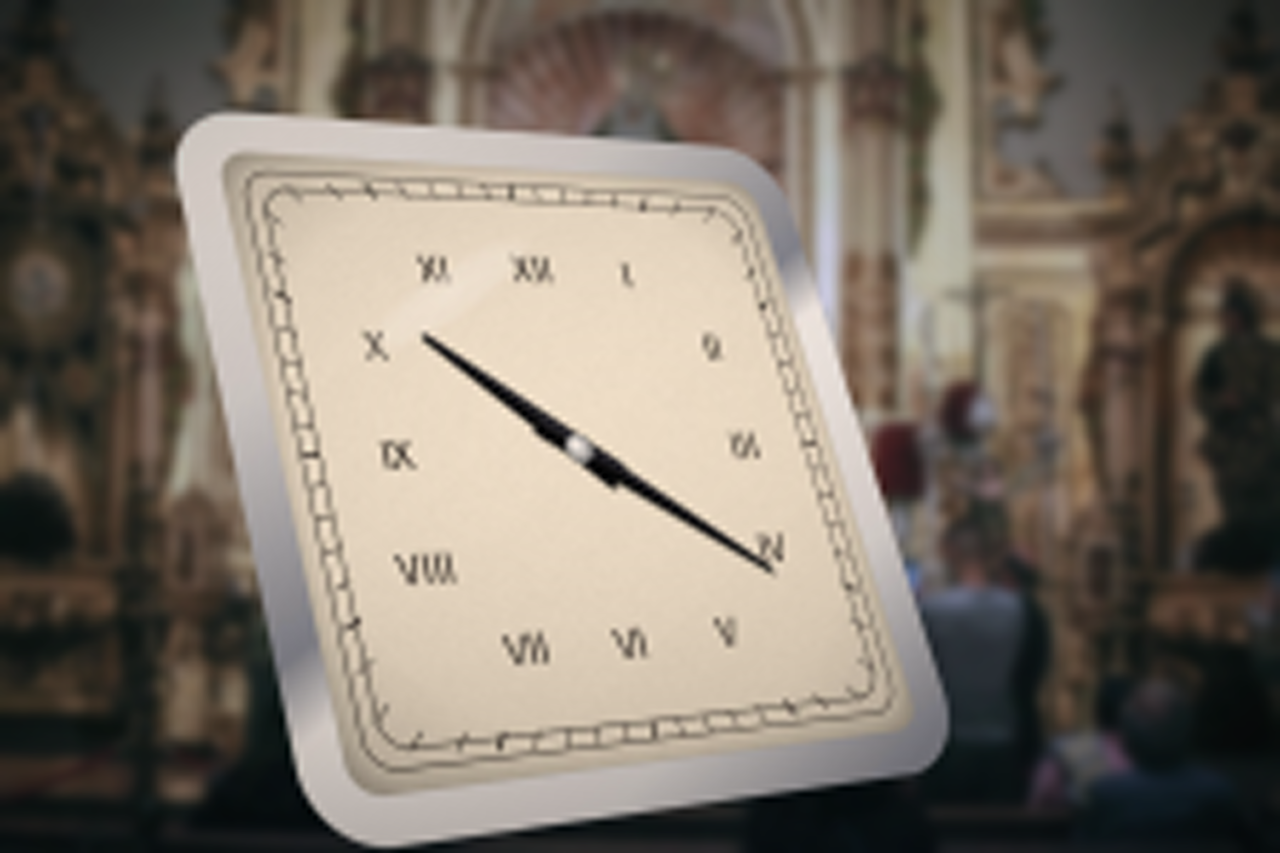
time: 10:21
